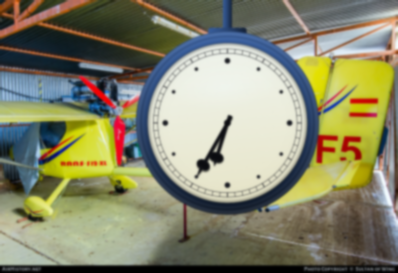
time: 6:35
